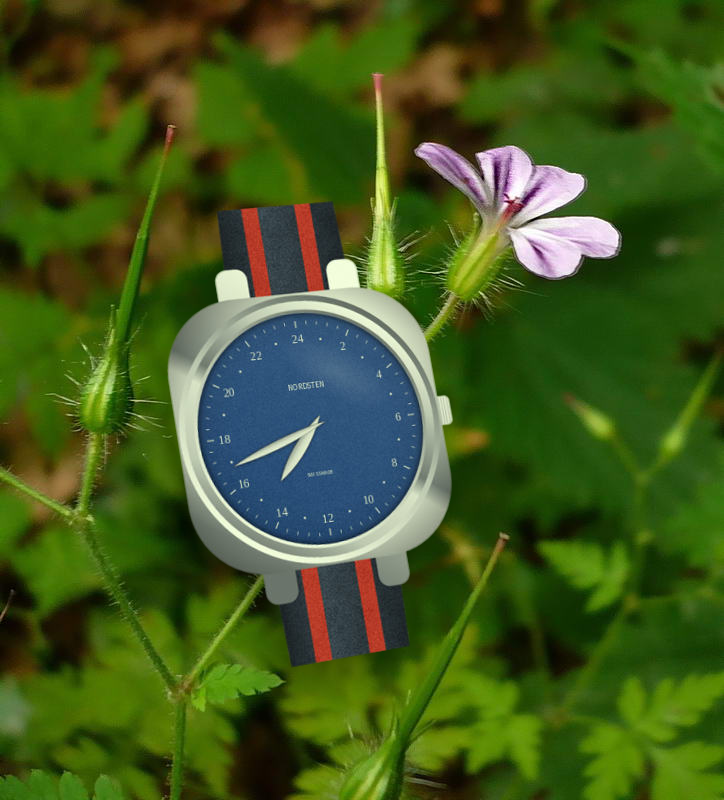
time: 14:42
